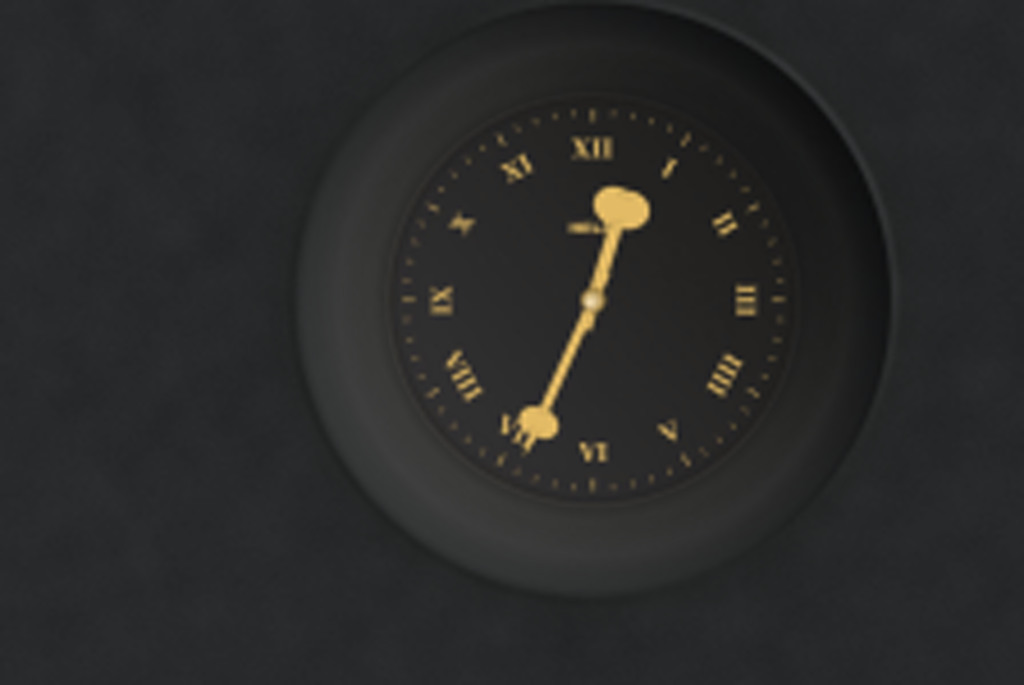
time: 12:34
